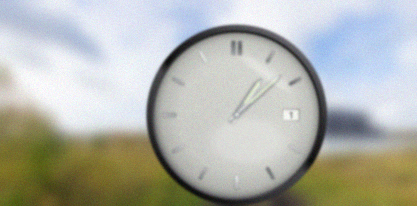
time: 1:08
